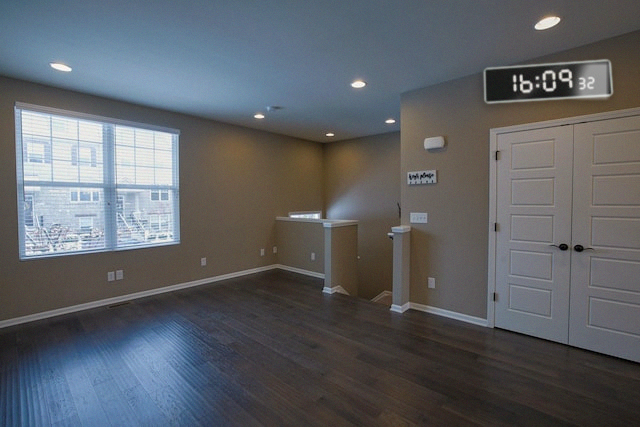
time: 16:09:32
